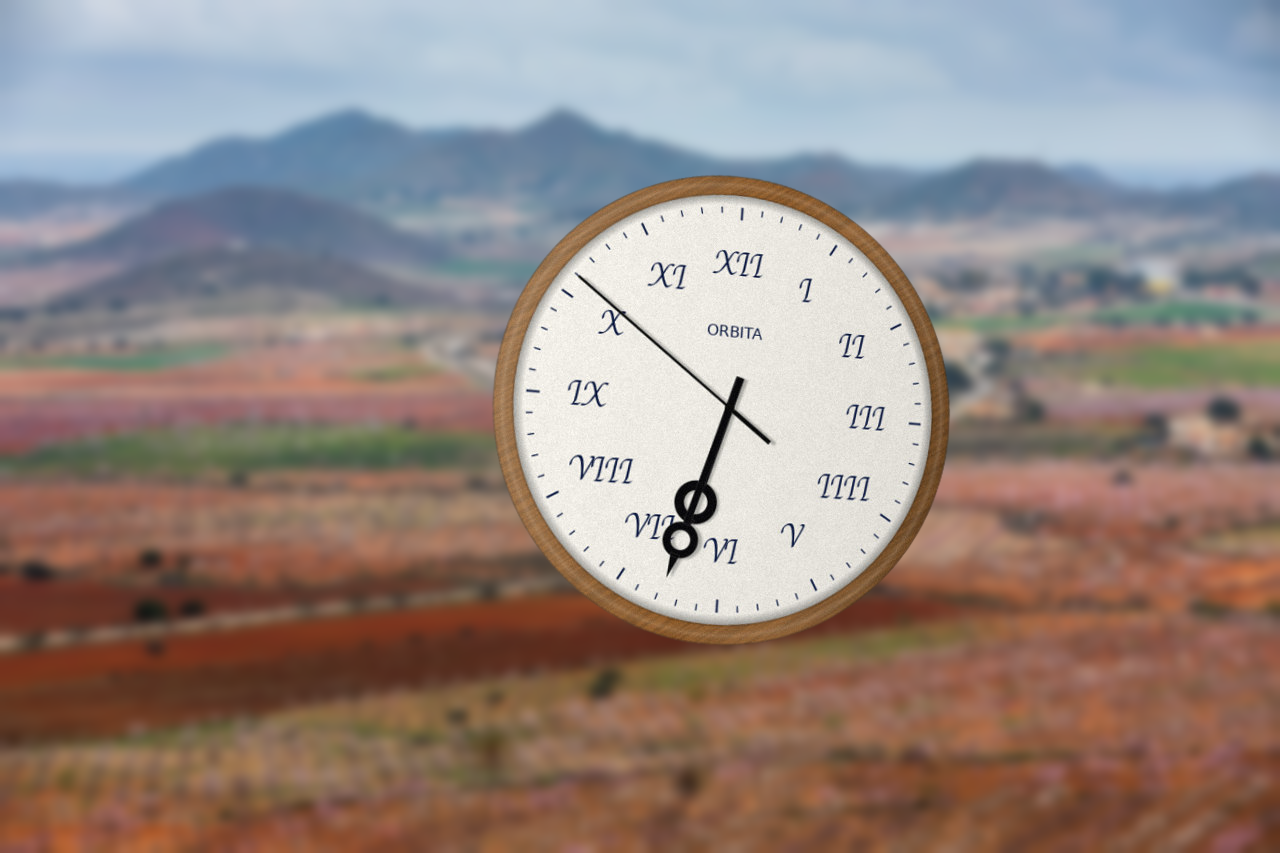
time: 6:32:51
